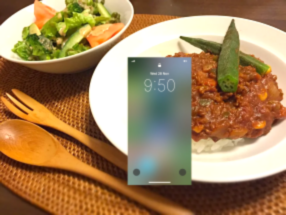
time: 9:50
